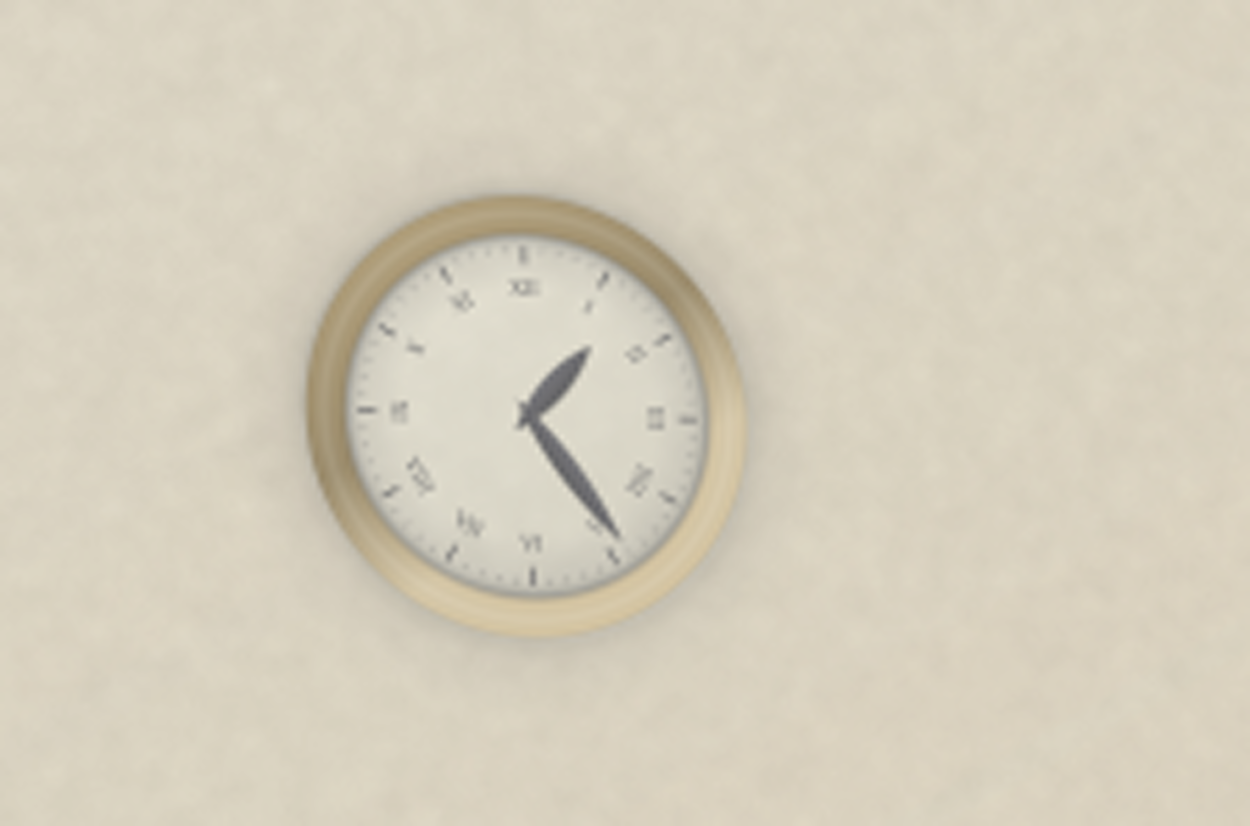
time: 1:24
